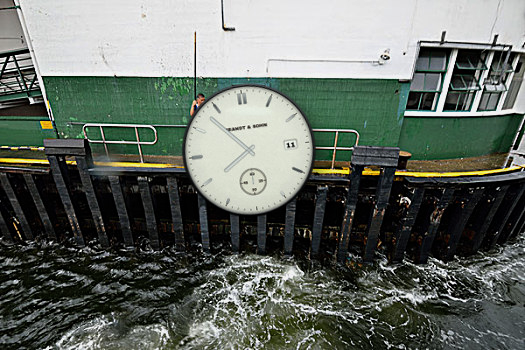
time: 7:53
